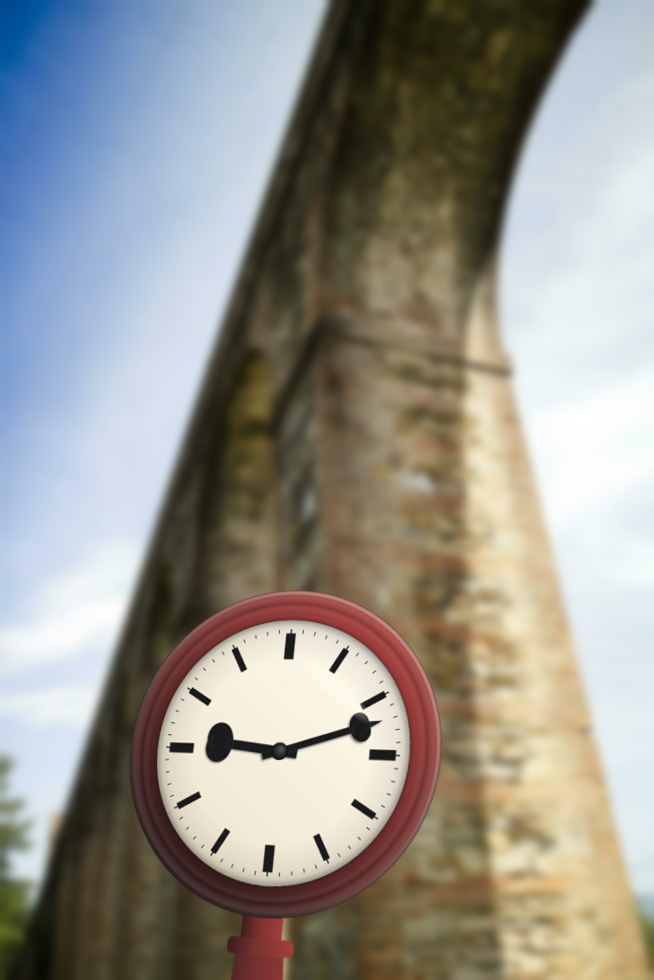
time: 9:12
